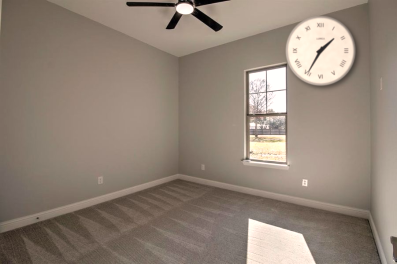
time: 1:35
